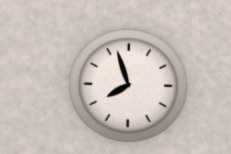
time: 7:57
